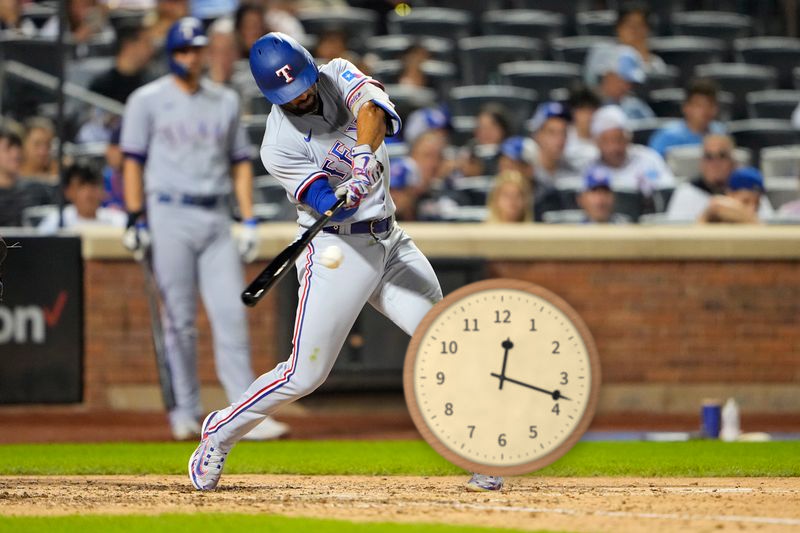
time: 12:18
